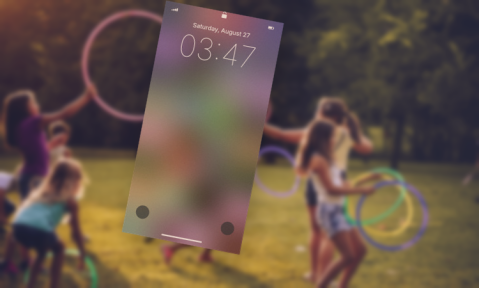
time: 3:47
